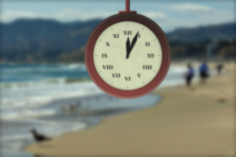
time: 12:04
